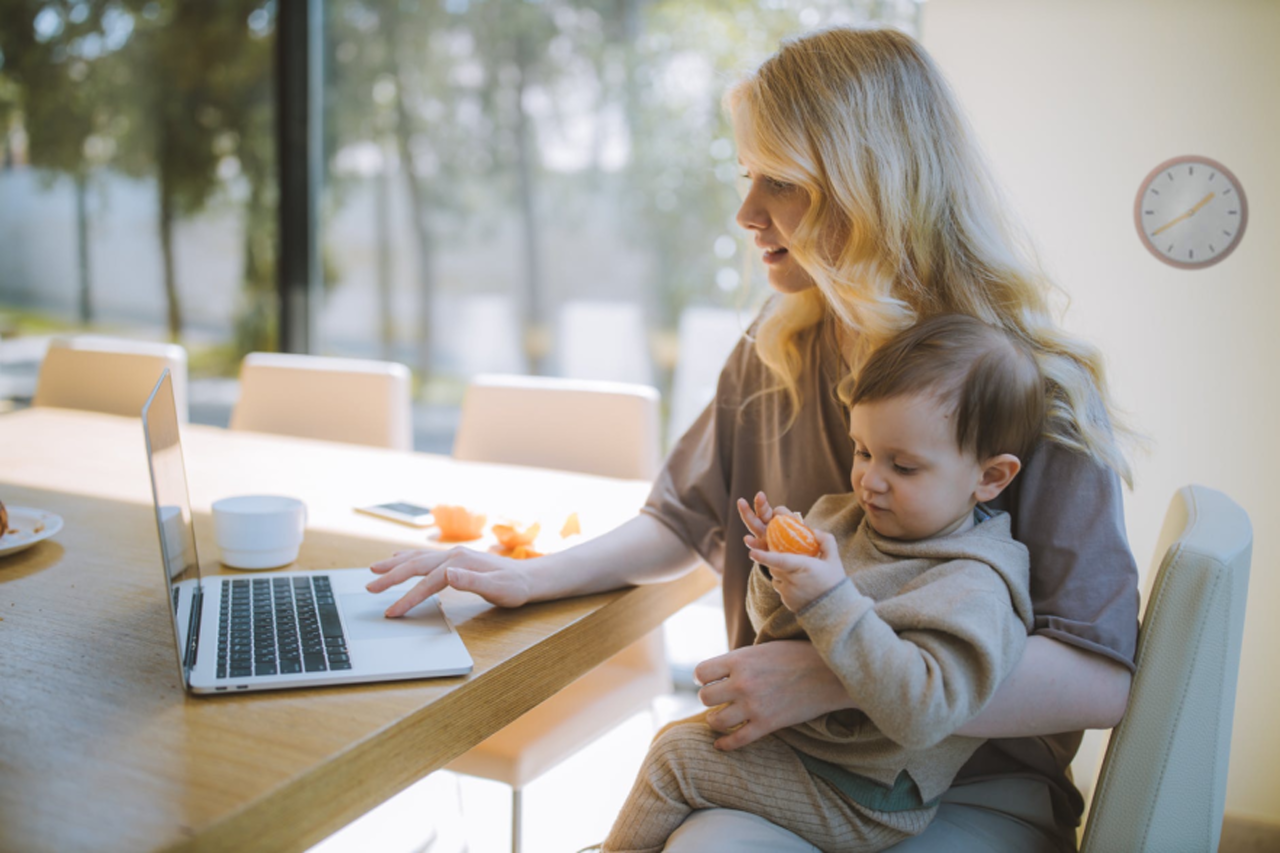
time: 1:40
